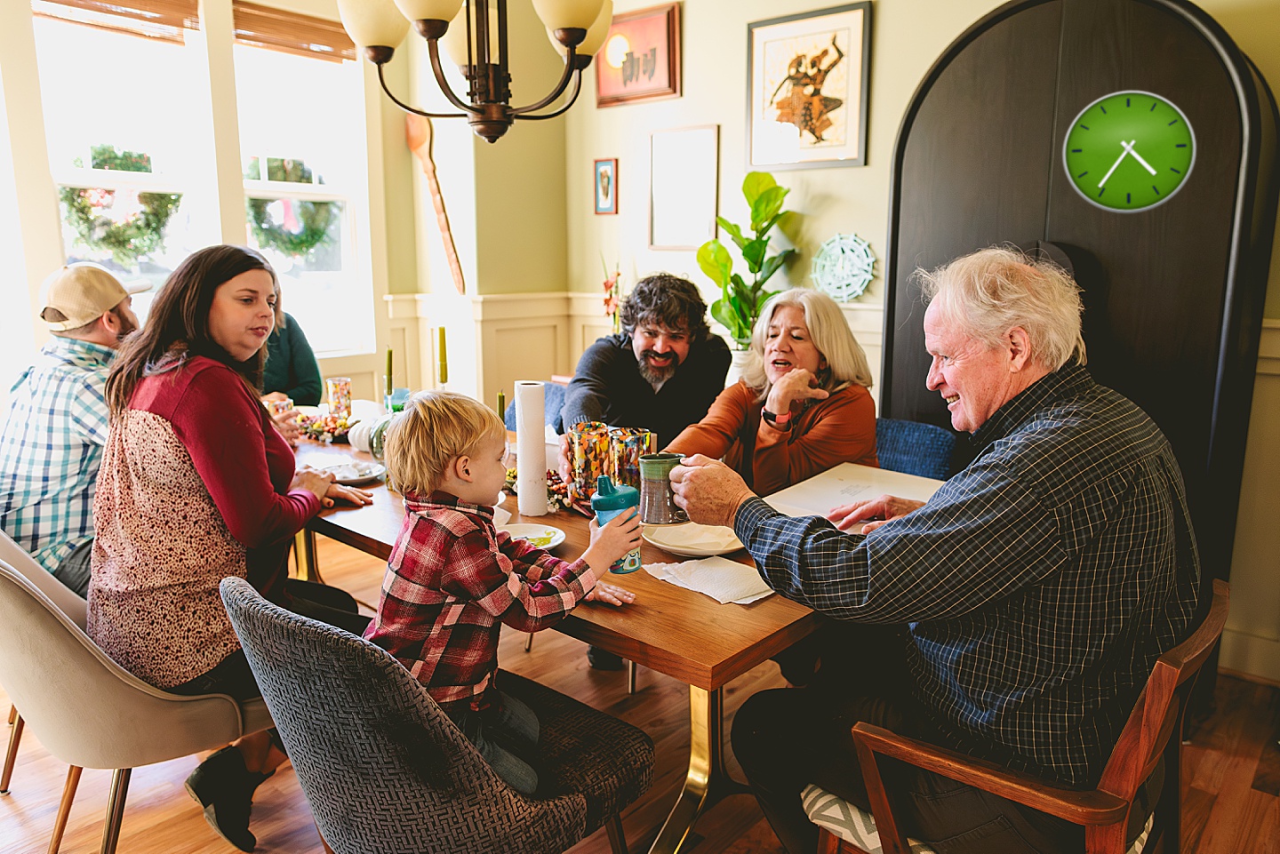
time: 4:36
